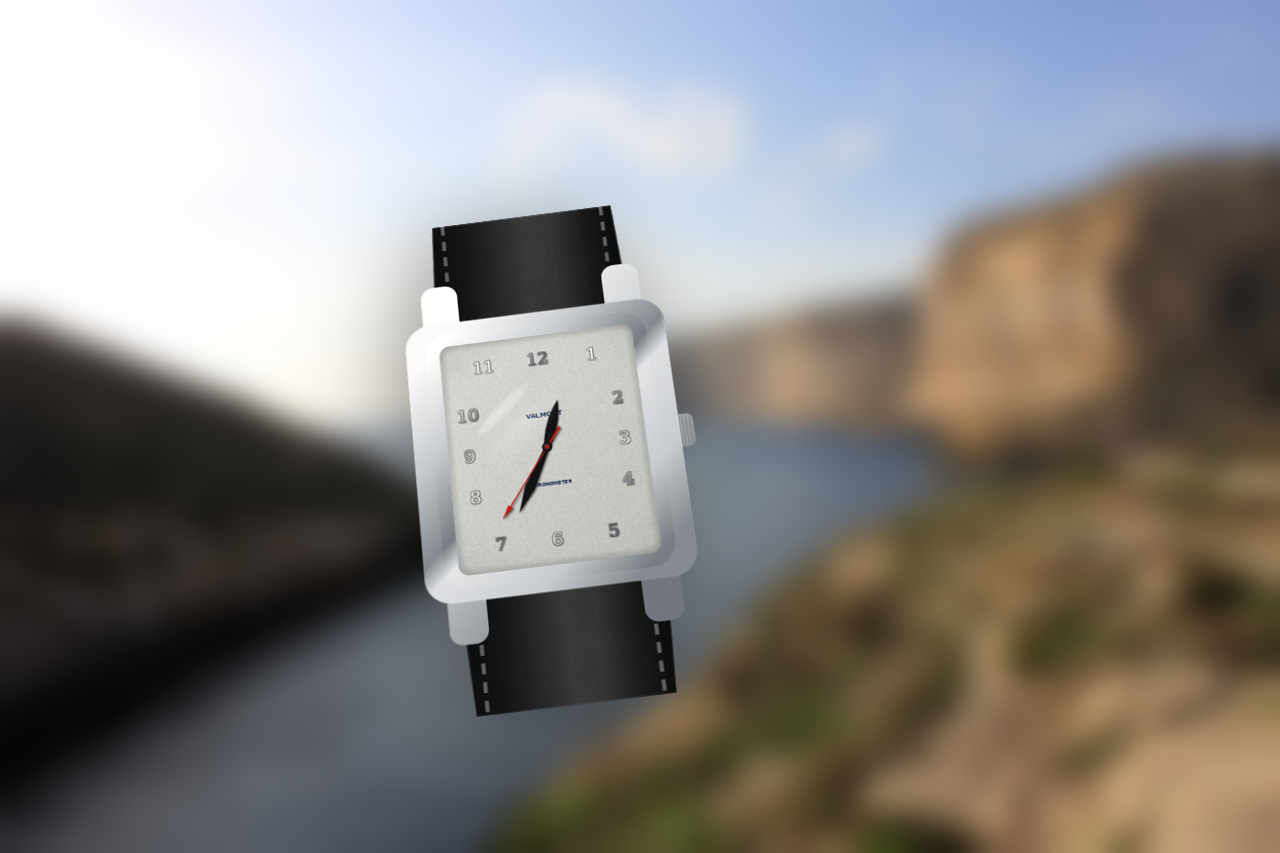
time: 12:34:36
